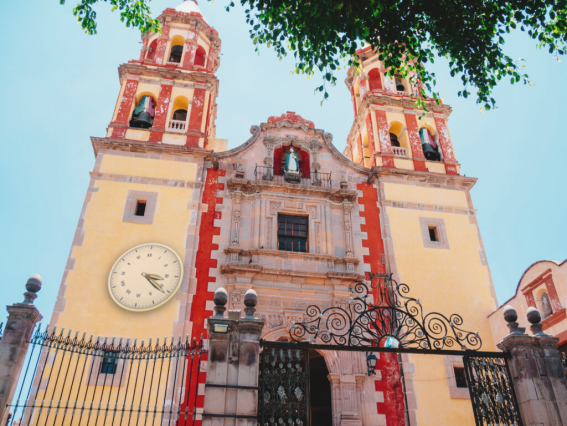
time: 3:21
